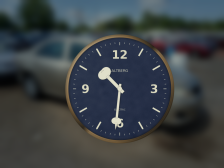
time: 10:31
